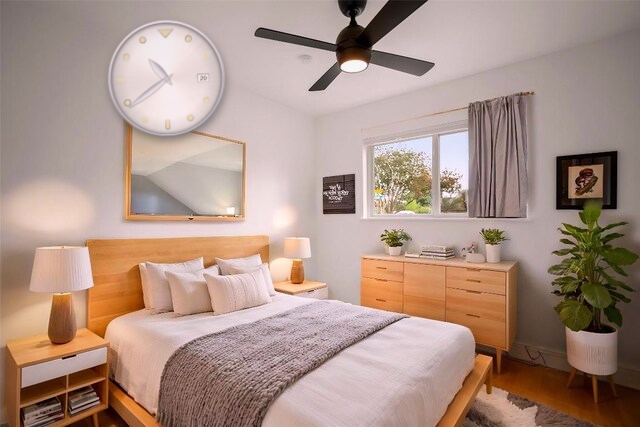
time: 10:39
